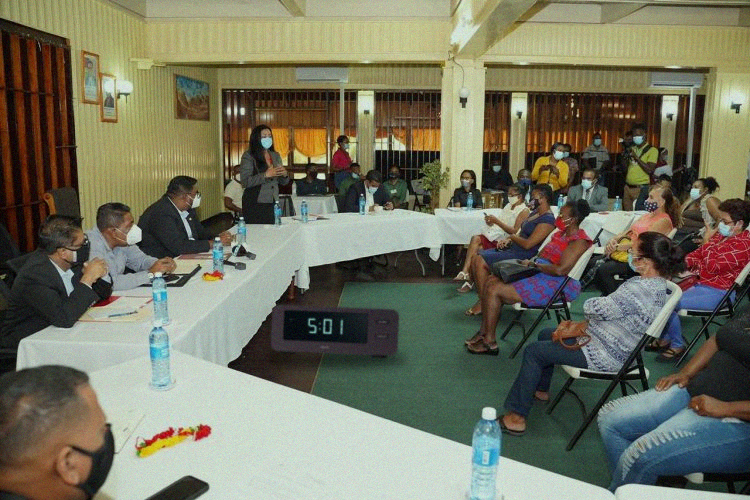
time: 5:01
